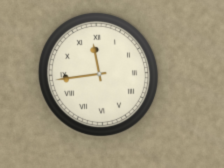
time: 11:44
